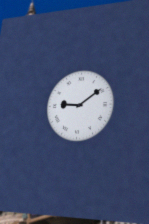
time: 9:09
